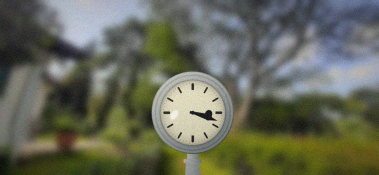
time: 3:18
